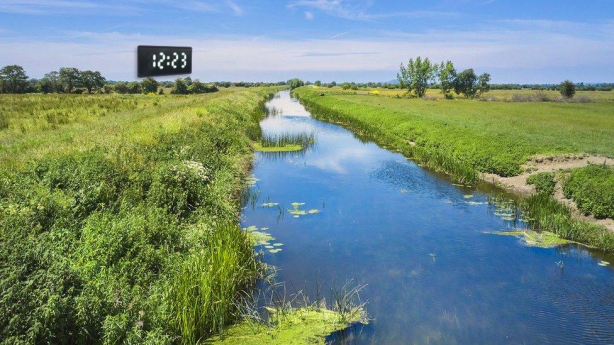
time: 12:23
